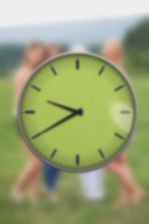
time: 9:40
